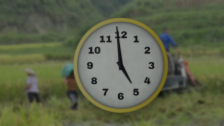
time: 4:59
